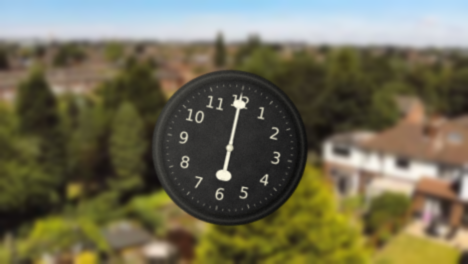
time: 6:00
